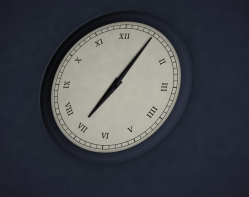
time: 7:05
